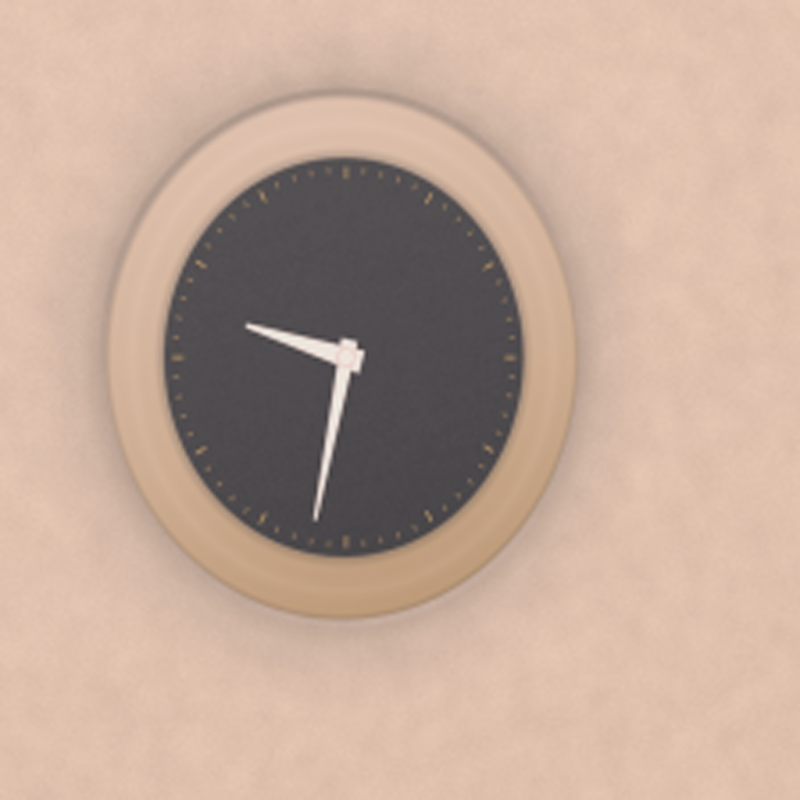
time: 9:32
